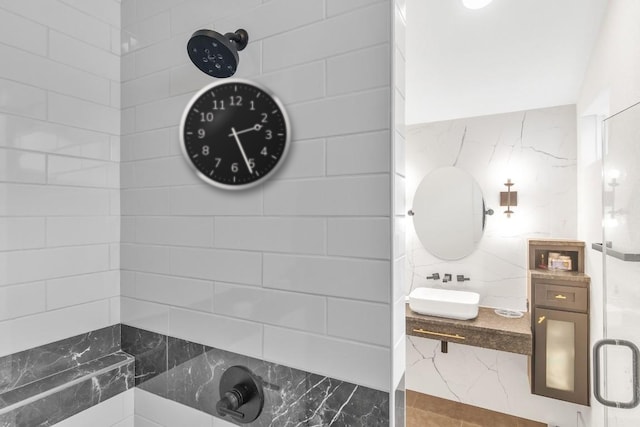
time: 2:26
